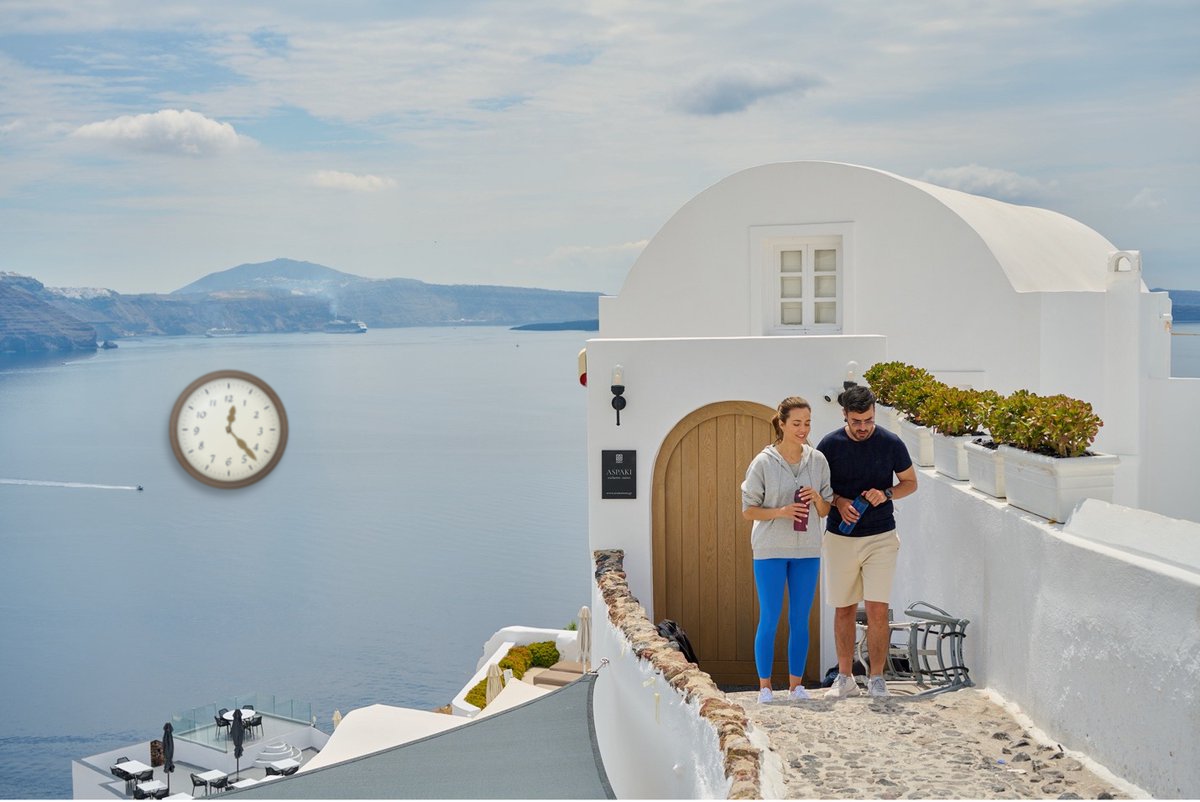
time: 12:23
